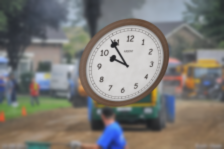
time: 9:54
